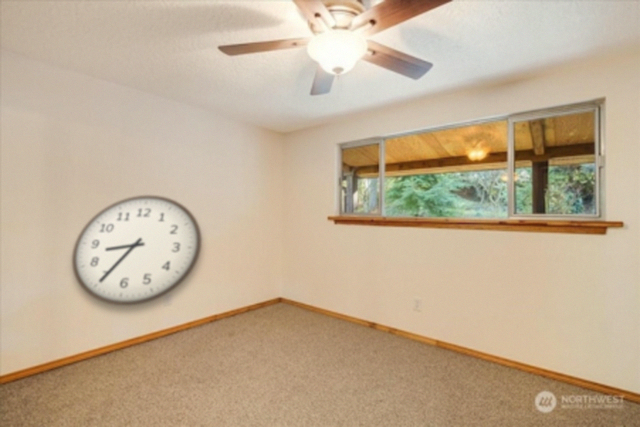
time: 8:35
